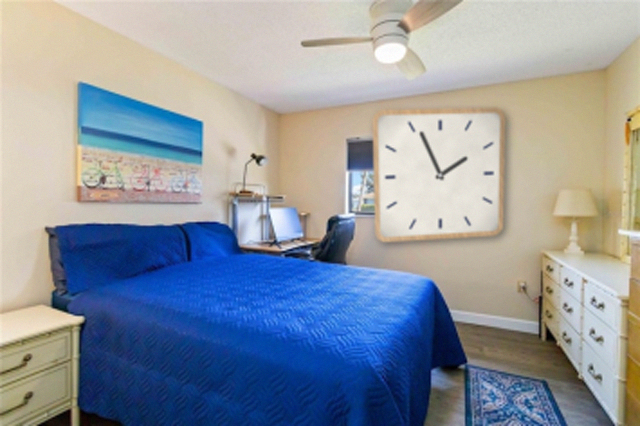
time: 1:56
